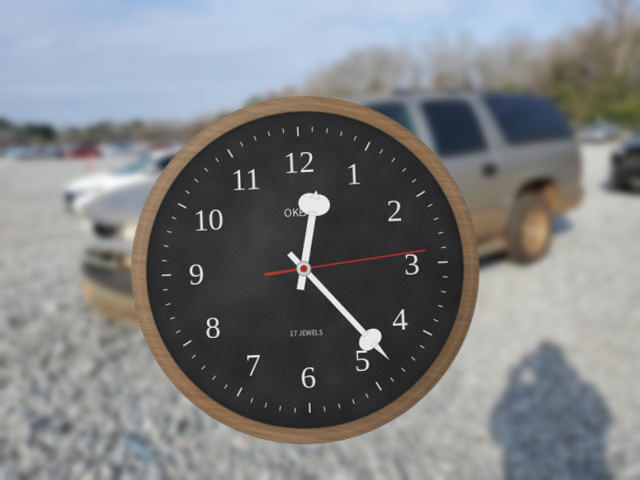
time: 12:23:14
